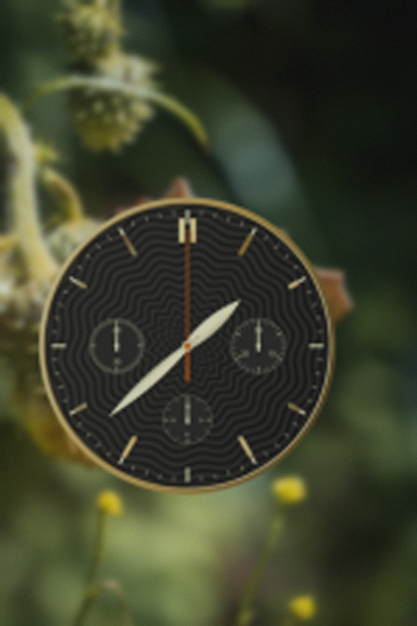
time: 1:38
